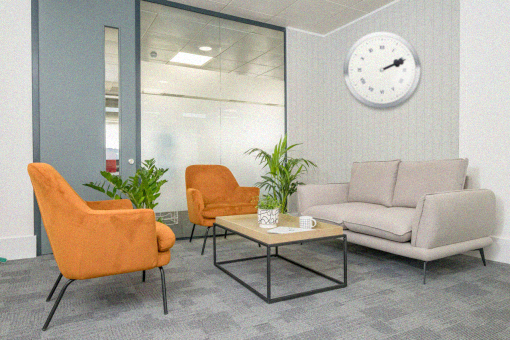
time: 2:11
